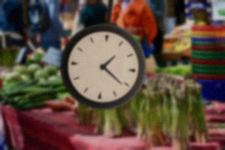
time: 1:21
